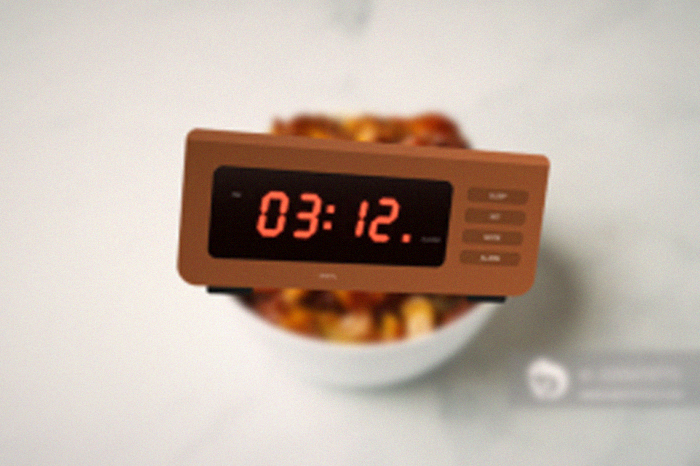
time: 3:12
